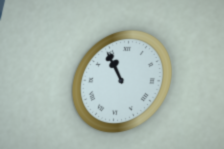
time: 10:54
